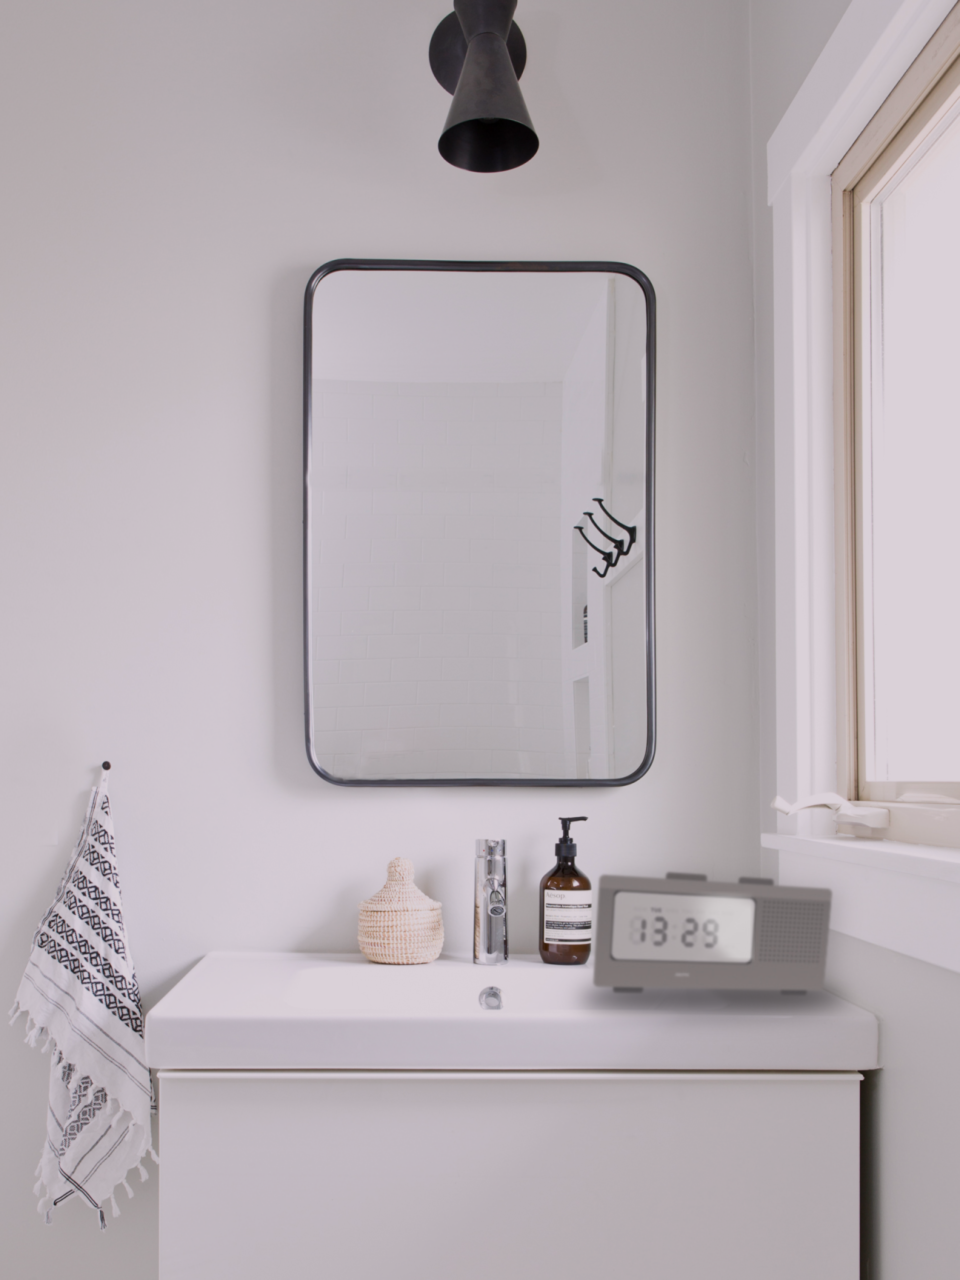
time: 13:29
